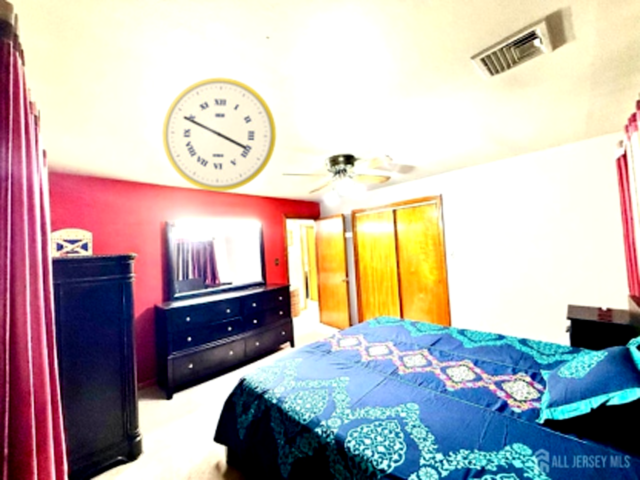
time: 3:49
